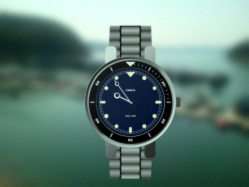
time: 9:54
